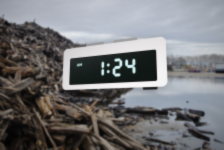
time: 1:24
